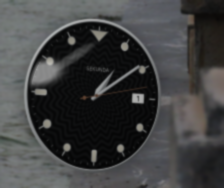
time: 1:09:13
